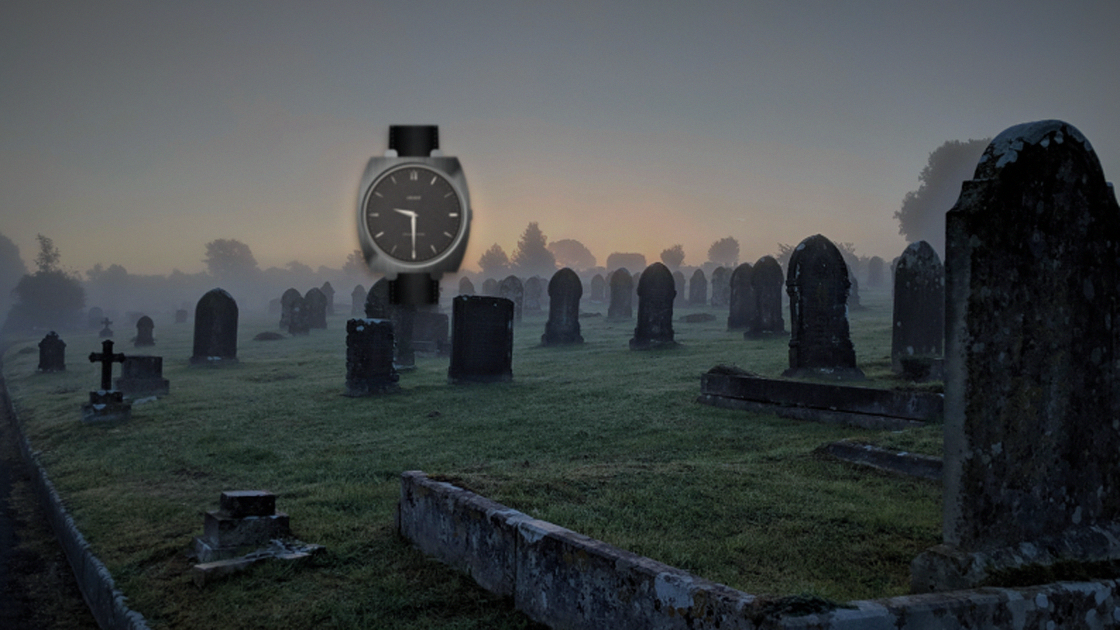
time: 9:30
